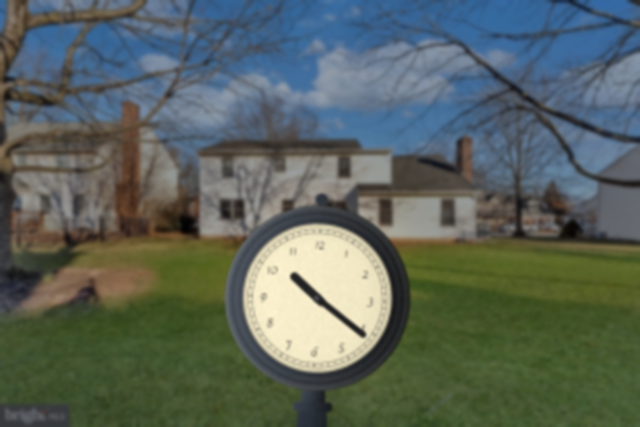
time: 10:21
